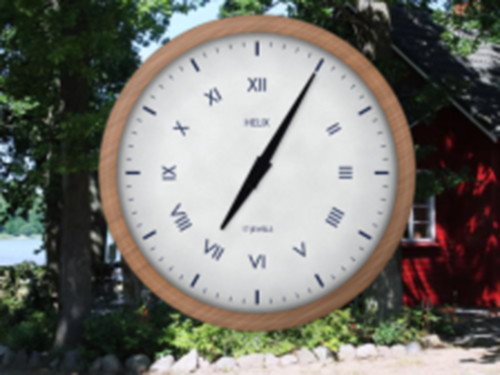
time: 7:05
